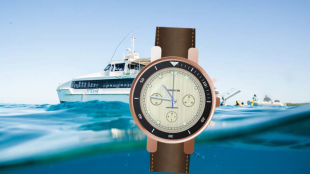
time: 10:46
